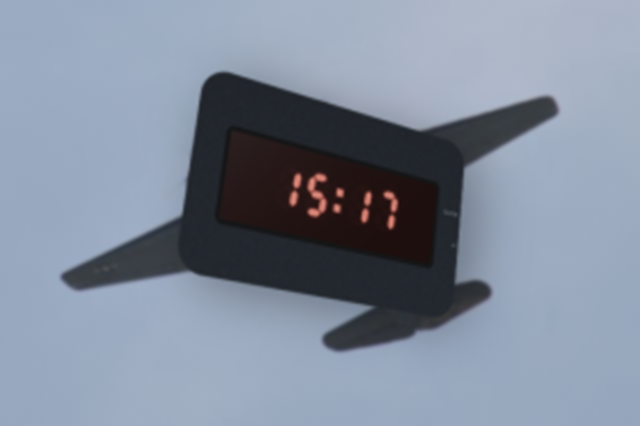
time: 15:17
